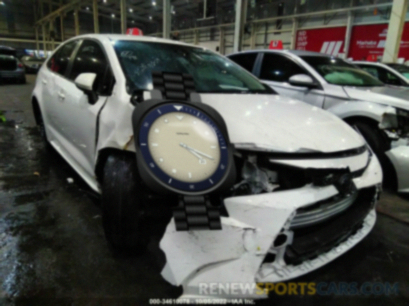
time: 4:19
